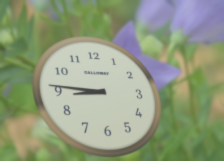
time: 8:46
